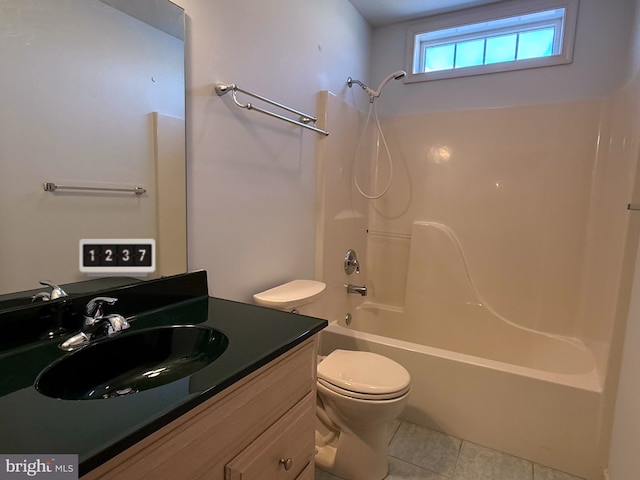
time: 12:37
